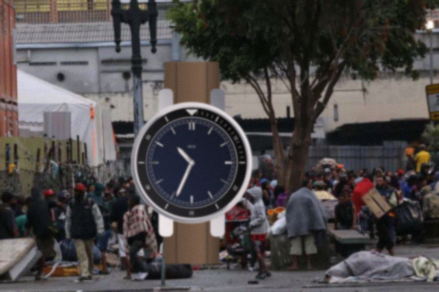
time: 10:34
